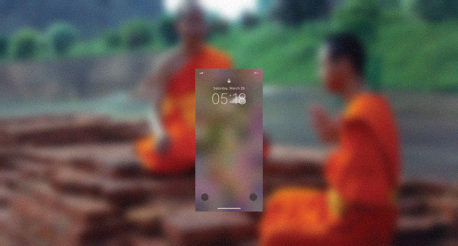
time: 5:18
